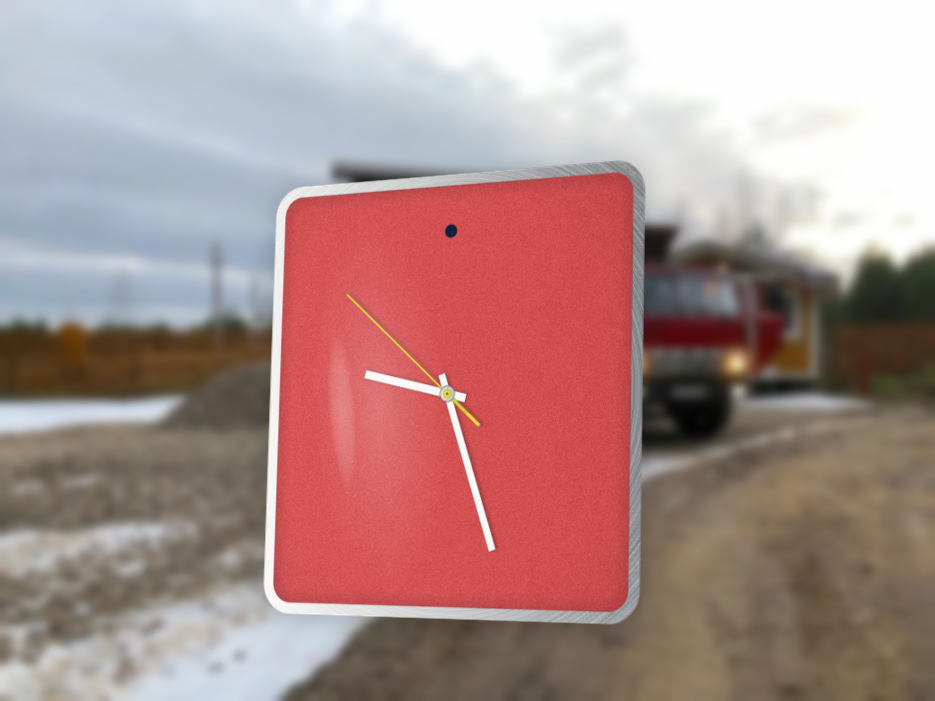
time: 9:26:52
